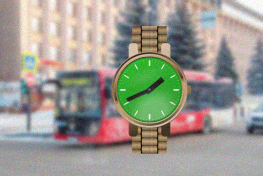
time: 1:41
